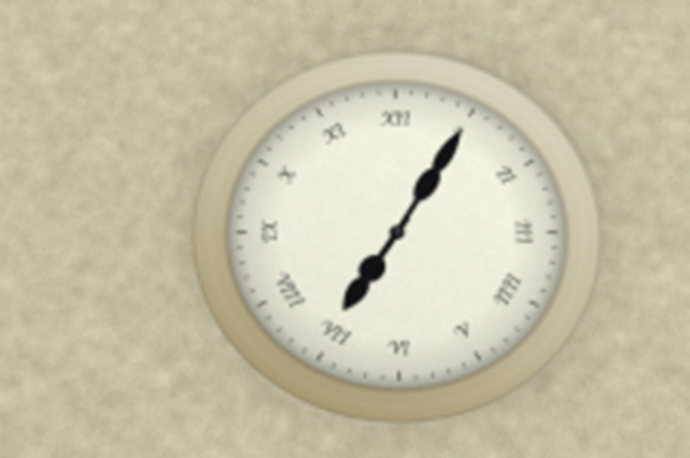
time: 7:05
